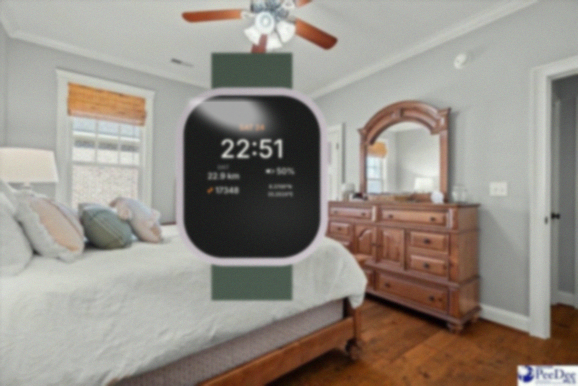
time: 22:51
